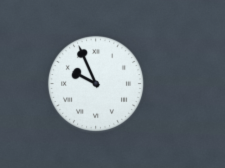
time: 9:56
